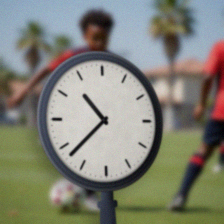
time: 10:38
